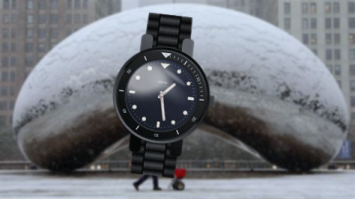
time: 1:28
